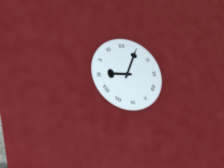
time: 9:05
